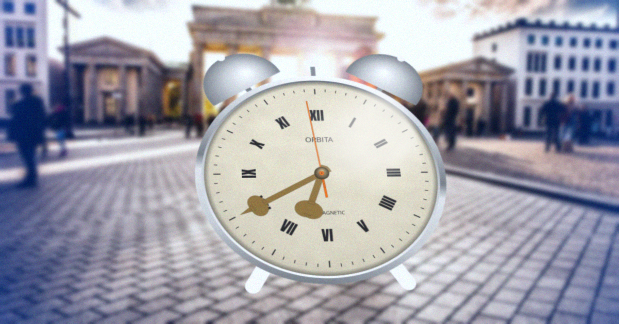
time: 6:39:59
